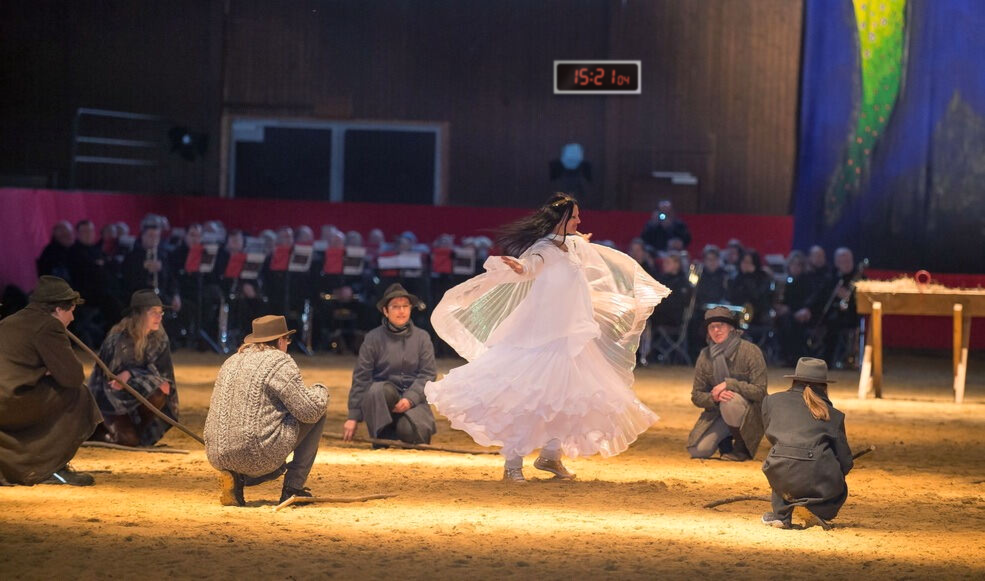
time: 15:21
